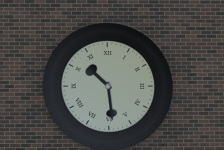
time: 10:29
